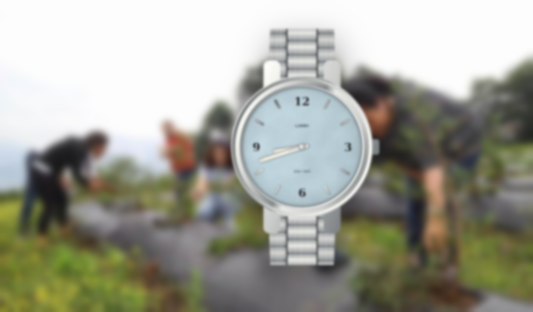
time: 8:42
